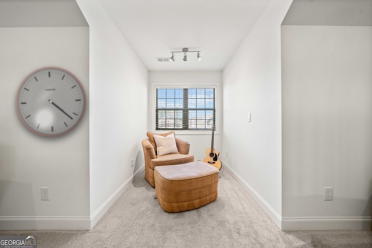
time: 4:22
